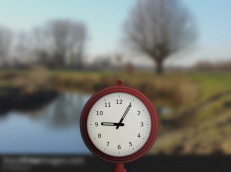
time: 9:05
